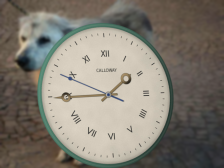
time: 1:44:49
